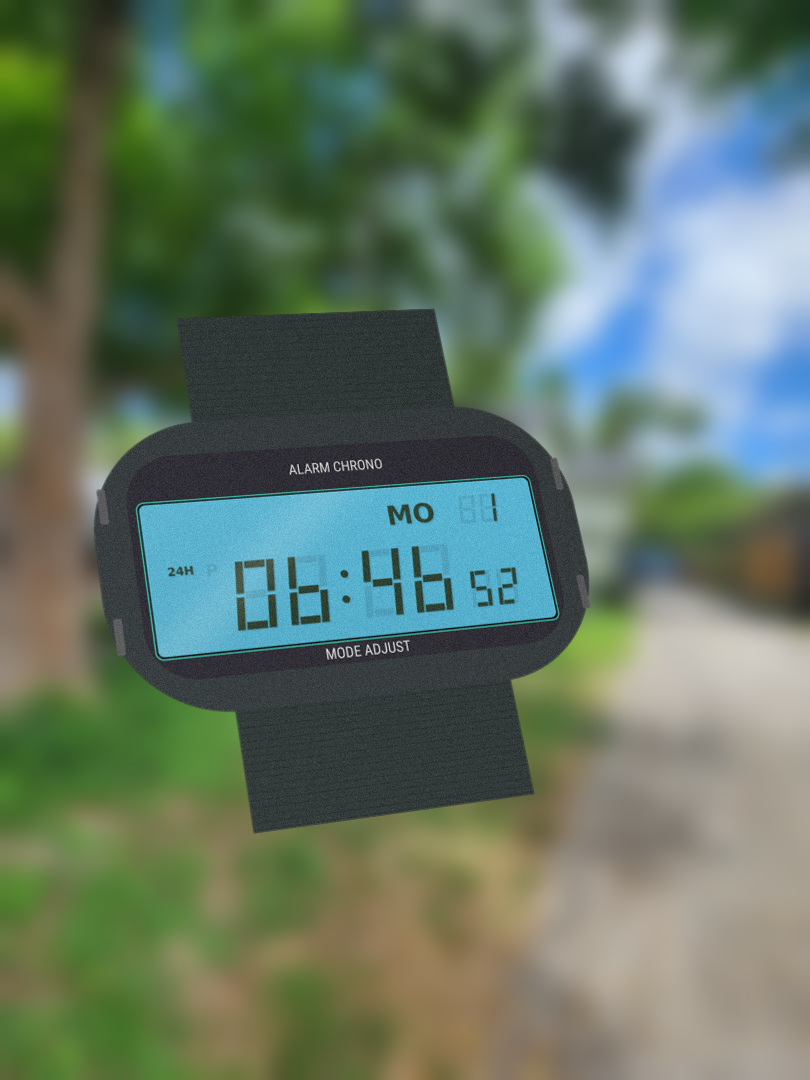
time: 6:46:52
